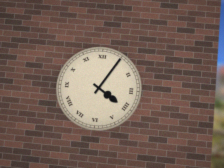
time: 4:05
